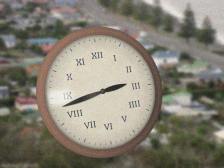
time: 2:43
